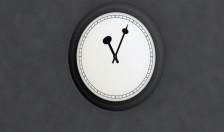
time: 11:04
